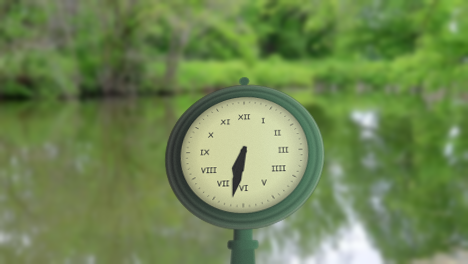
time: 6:32
